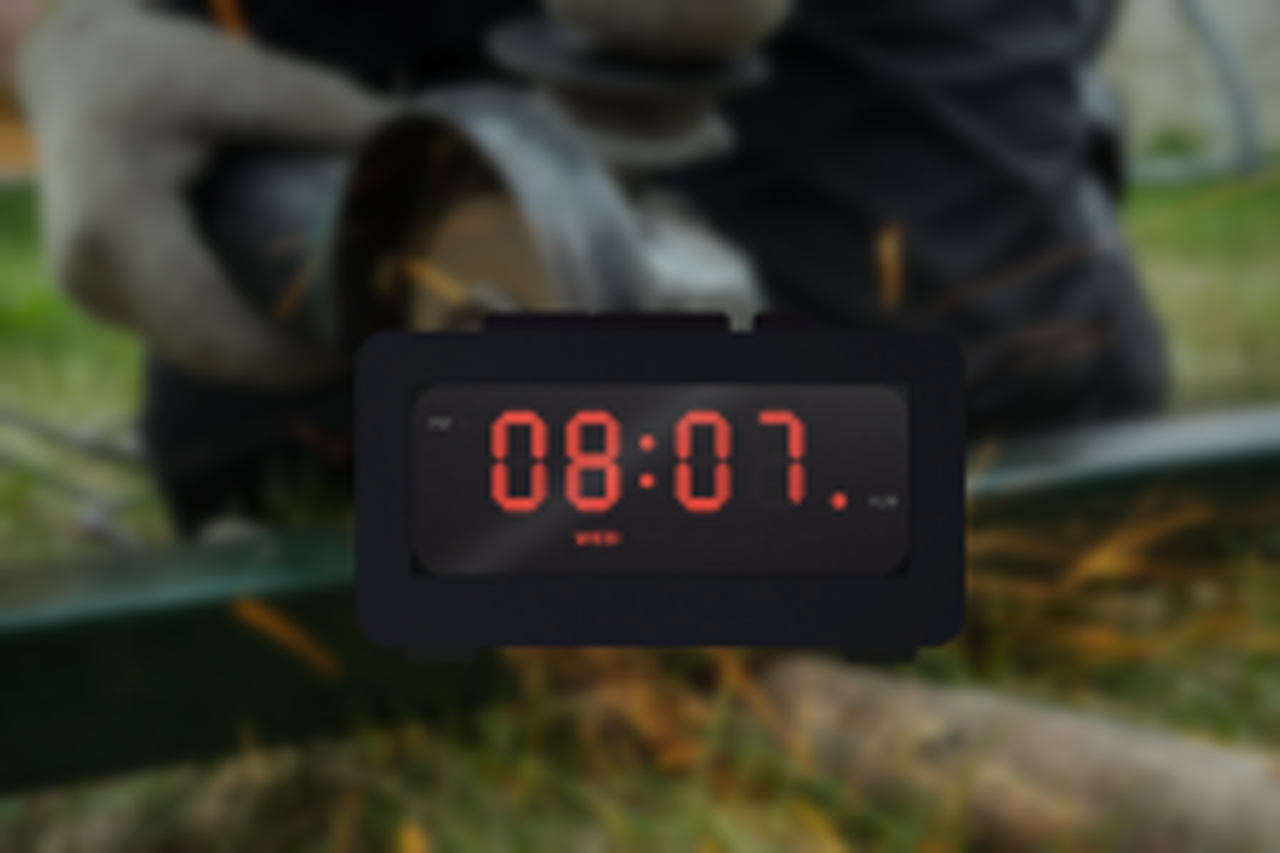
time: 8:07
